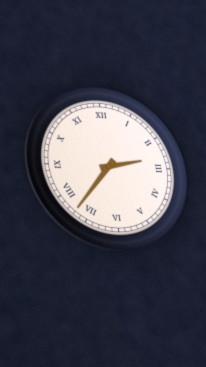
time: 2:37
